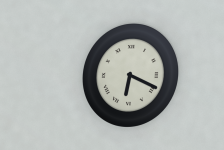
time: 6:19
